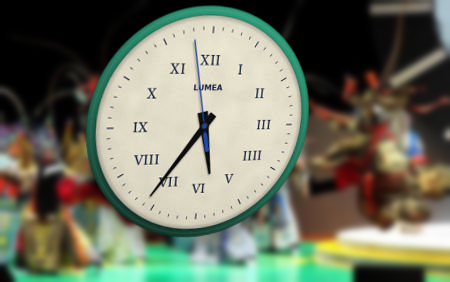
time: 5:35:58
